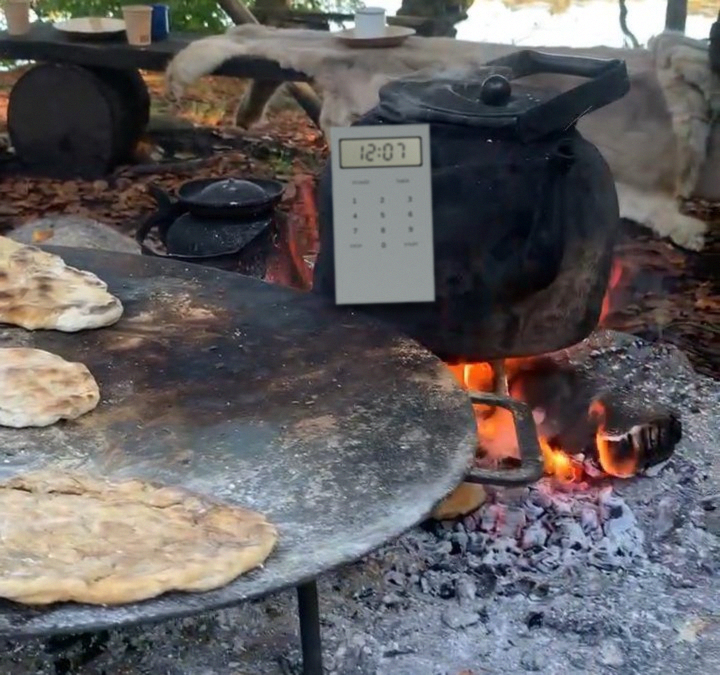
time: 12:07
